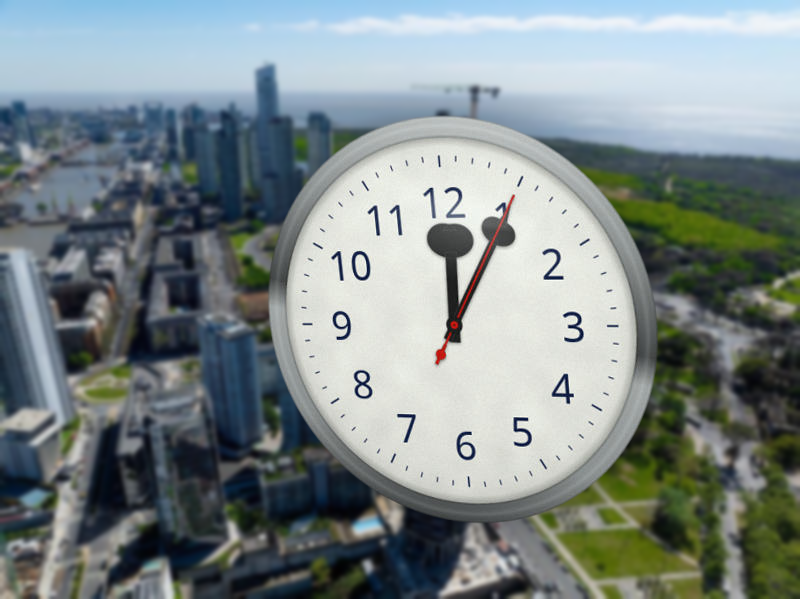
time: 12:05:05
